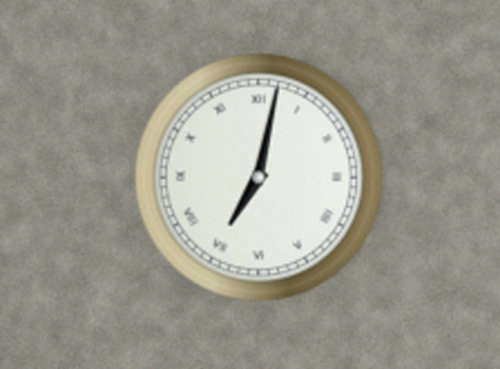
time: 7:02
